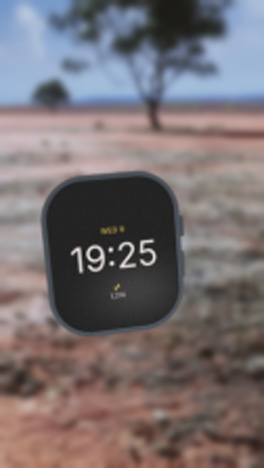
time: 19:25
